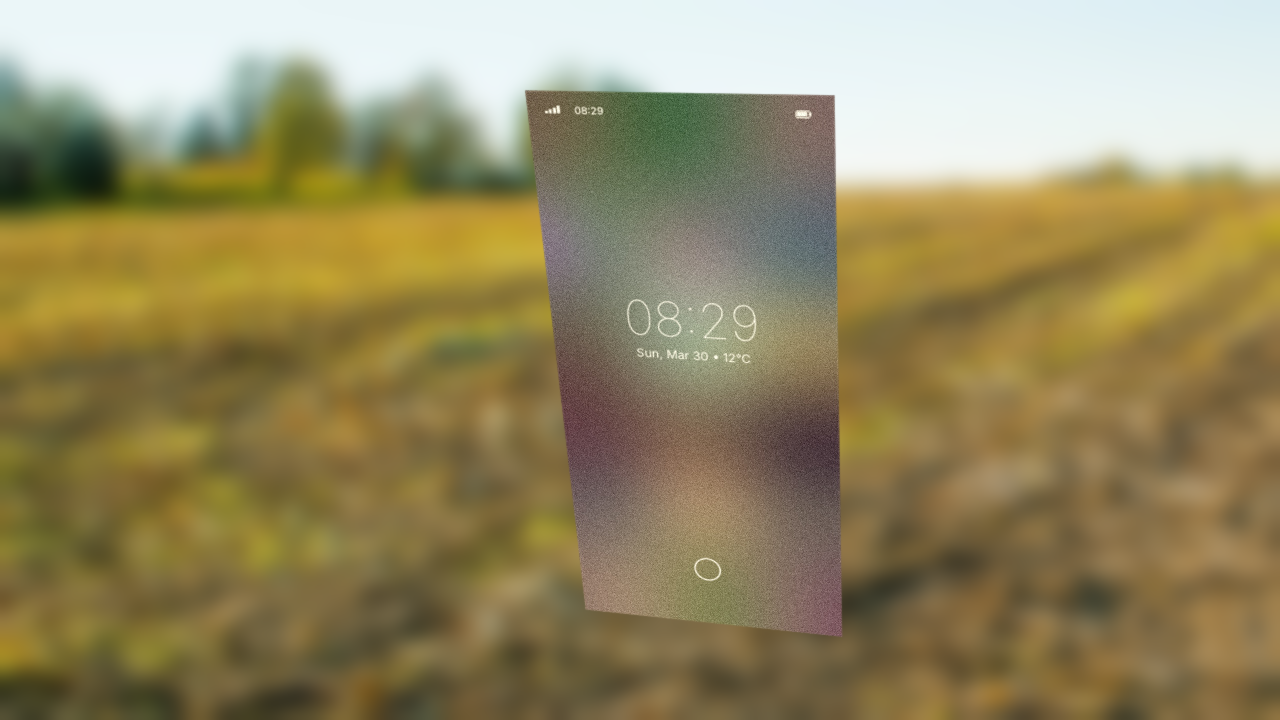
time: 8:29
